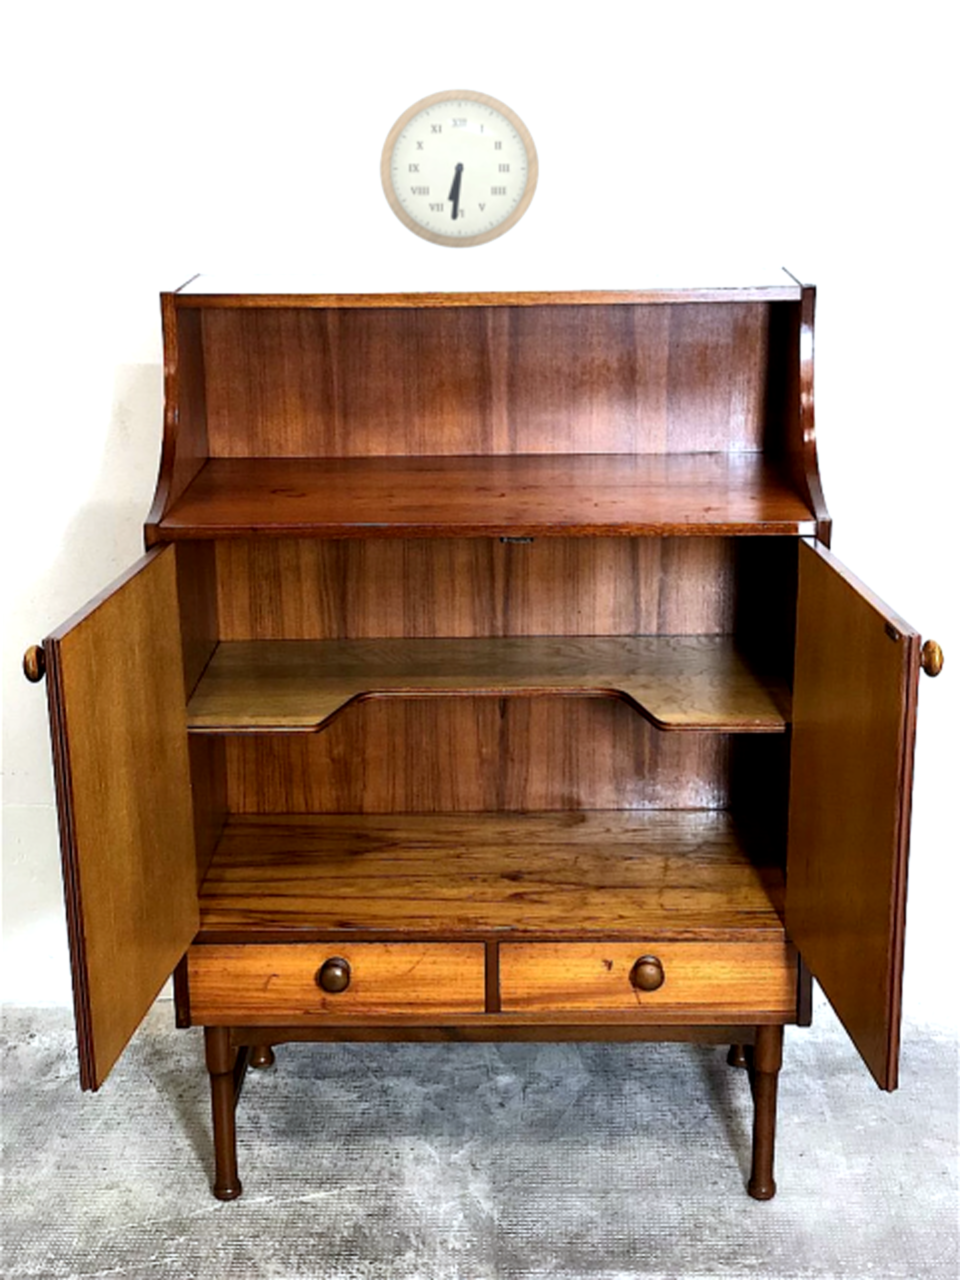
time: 6:31
